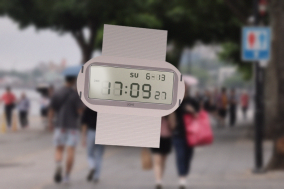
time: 17:09:27
